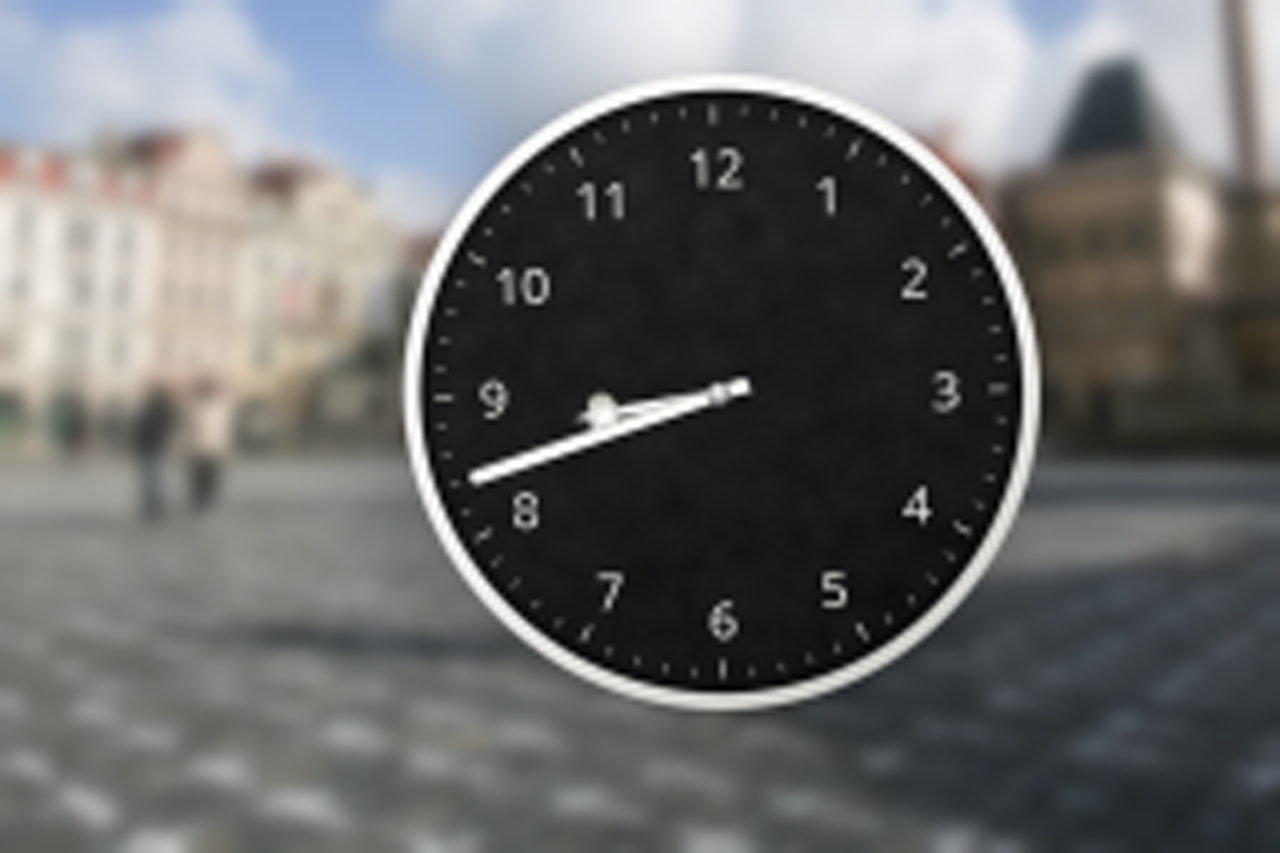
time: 8:42
